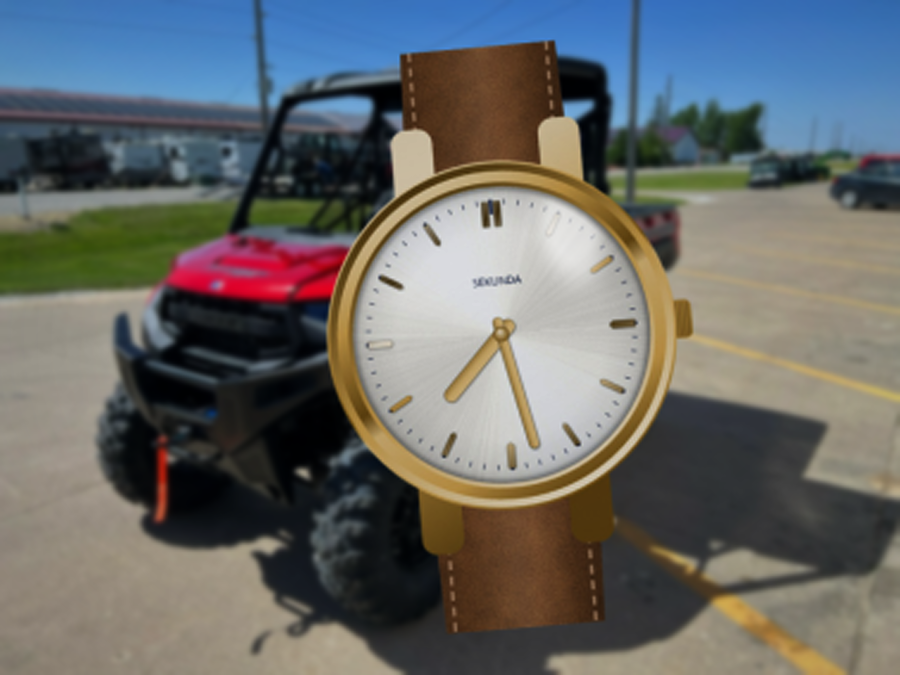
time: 7:28
